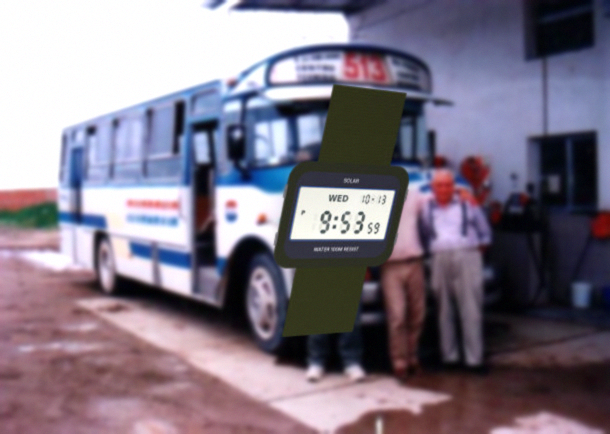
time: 9:53:59
